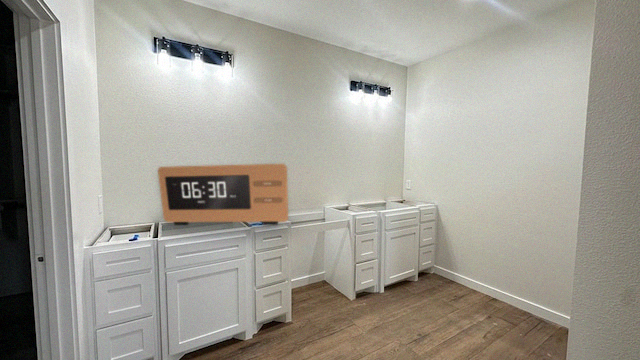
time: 6:30
